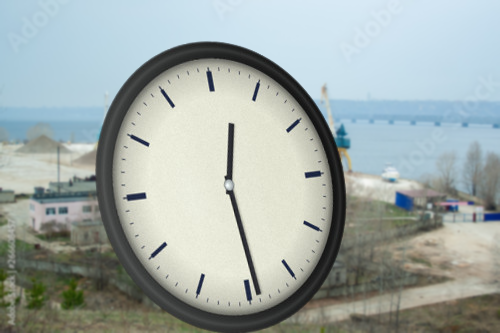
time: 12:29
